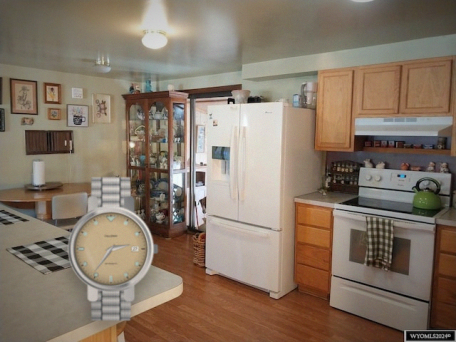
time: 2:36
